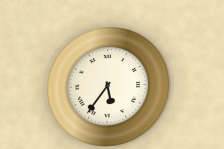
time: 5:36
